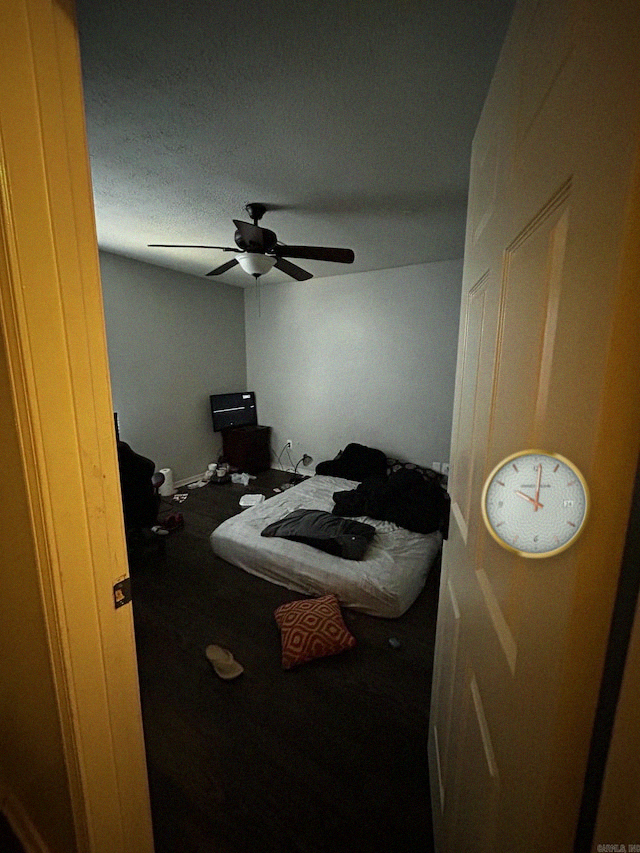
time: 10:01
